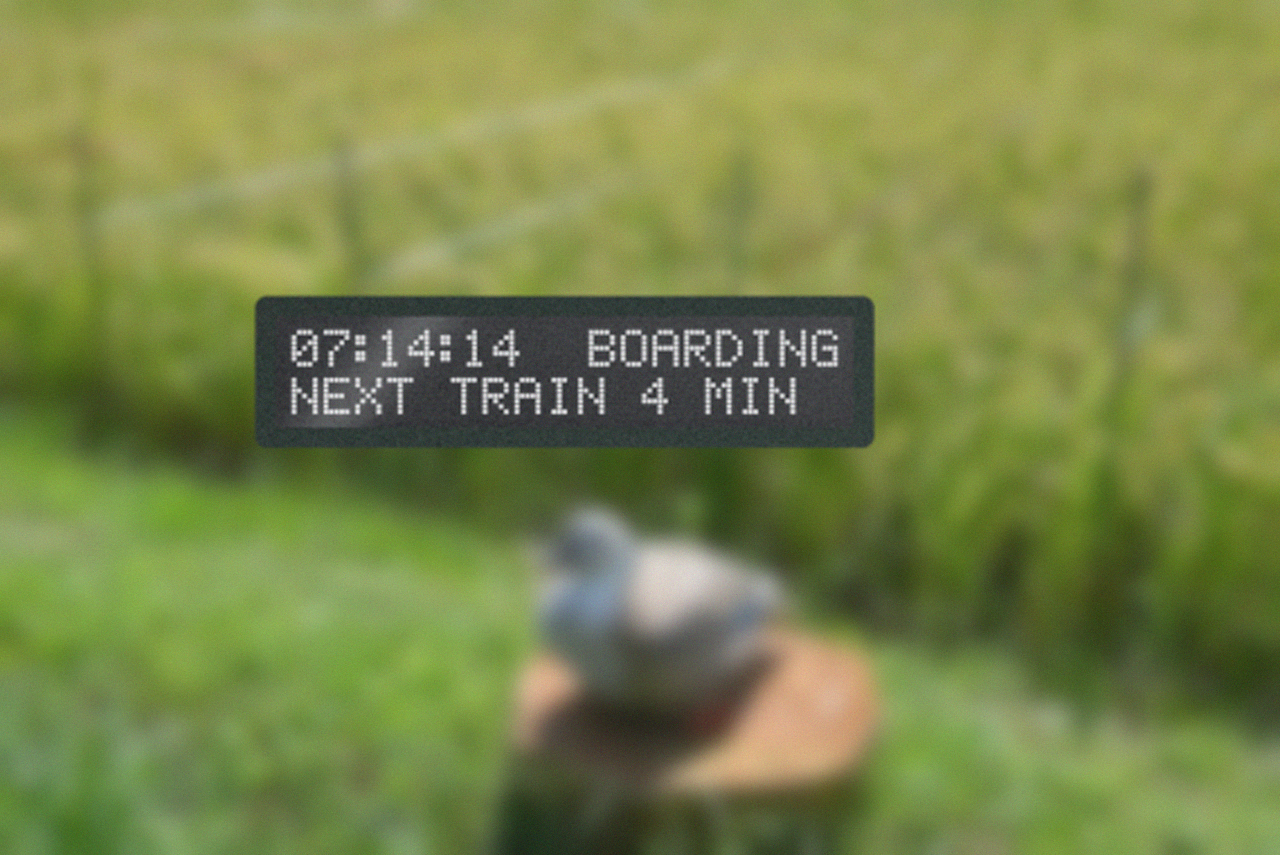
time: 7:14:14
